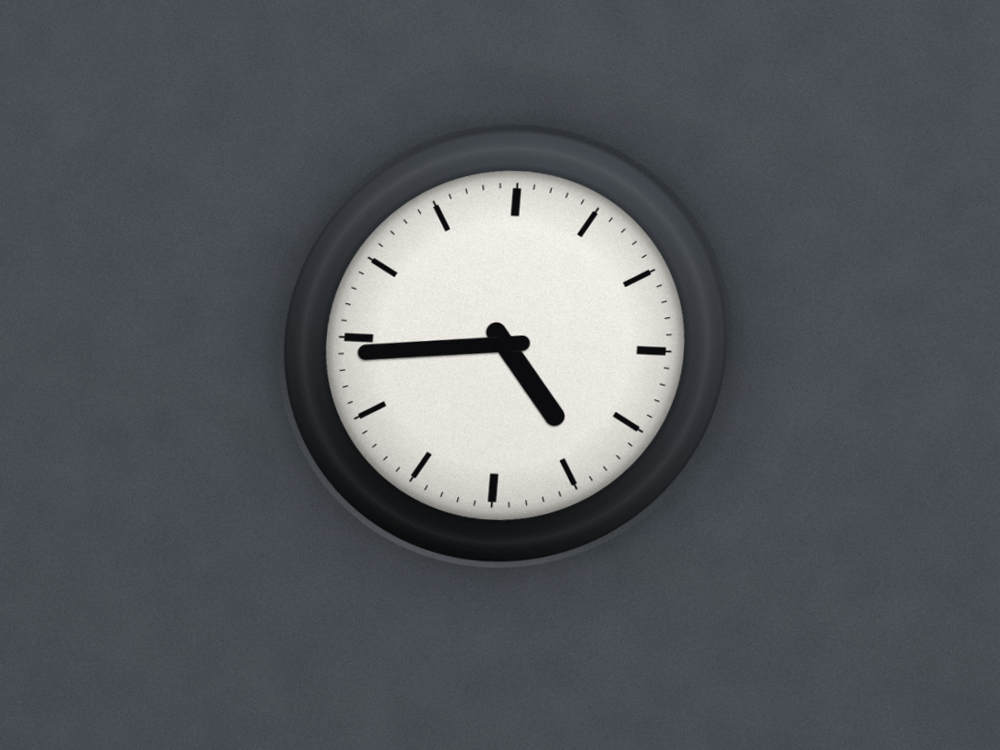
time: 4:44
